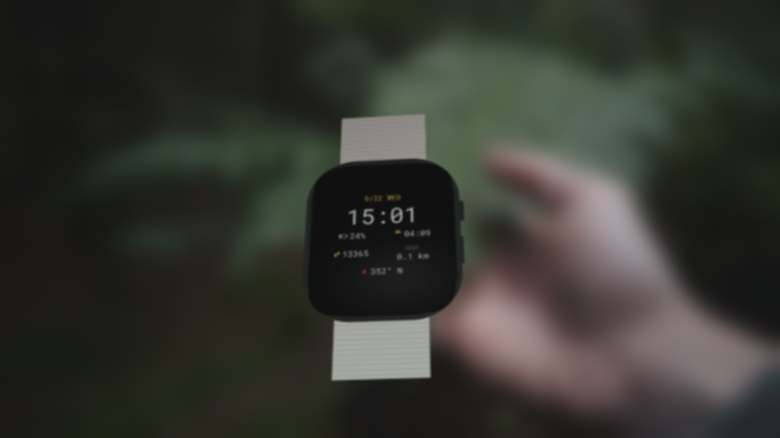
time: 15:01
